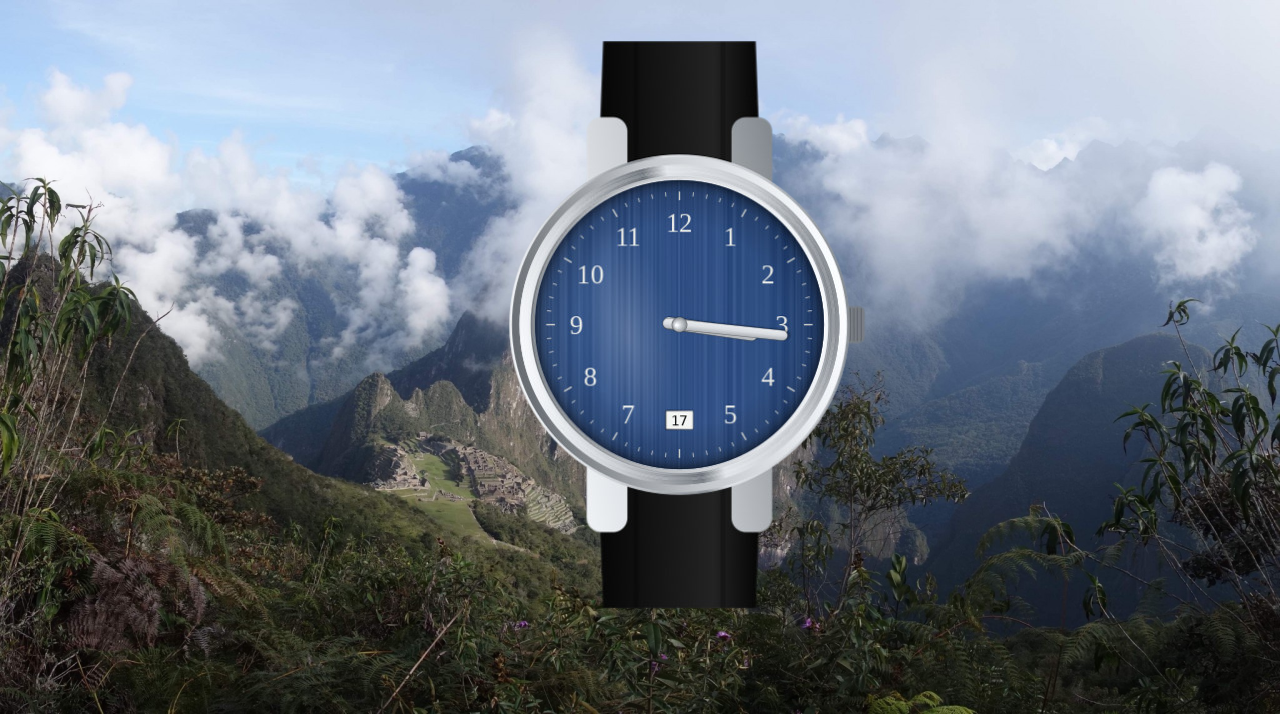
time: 3:16
